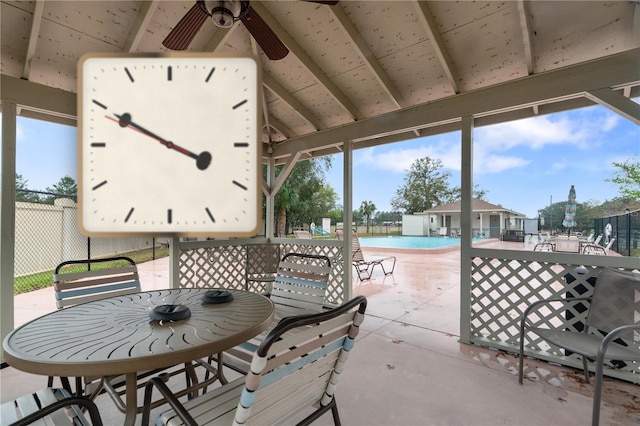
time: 3:49:49
